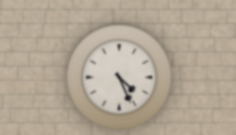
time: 4:26
